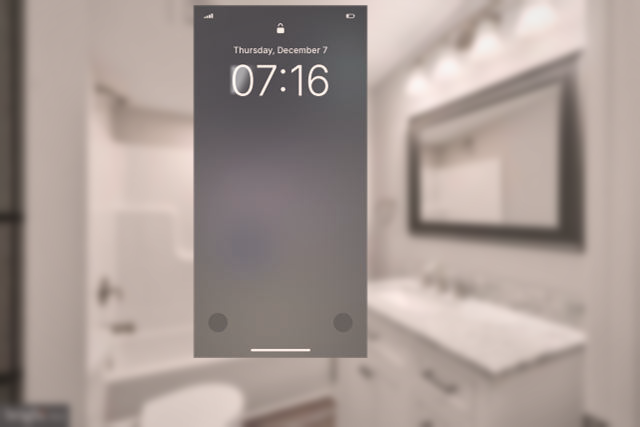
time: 7:16
